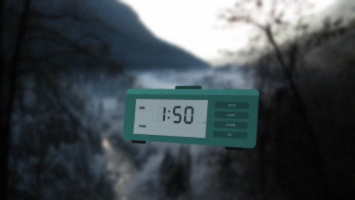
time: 1:50
